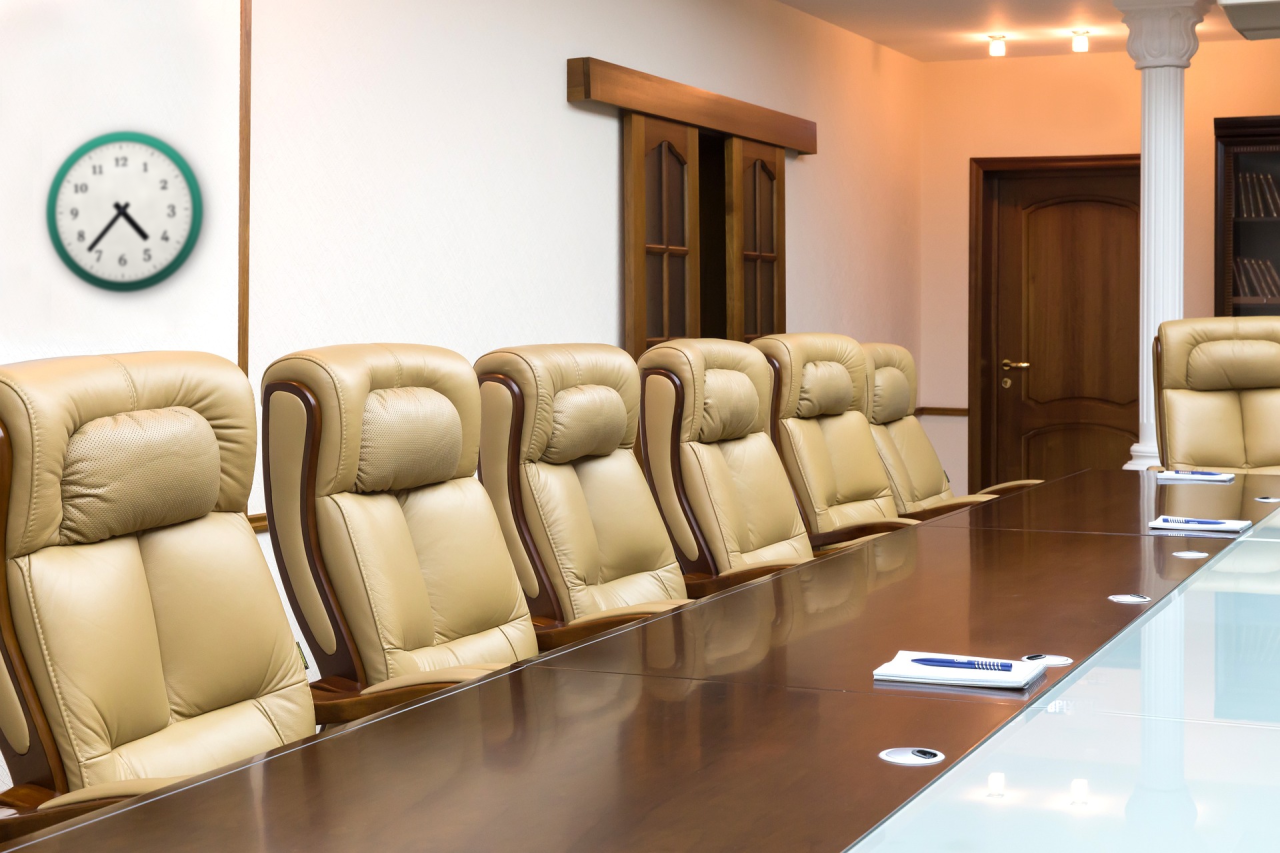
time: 4:37
